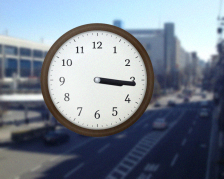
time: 3:16
